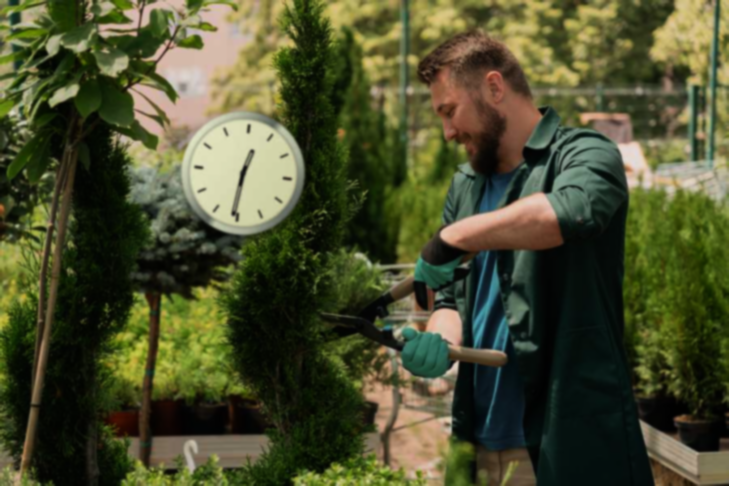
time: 12:31
